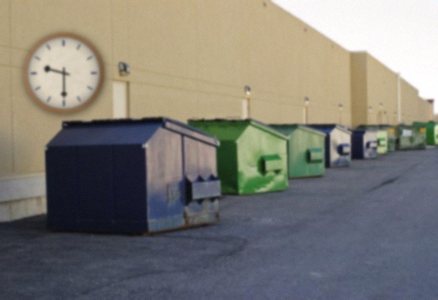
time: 9:30
